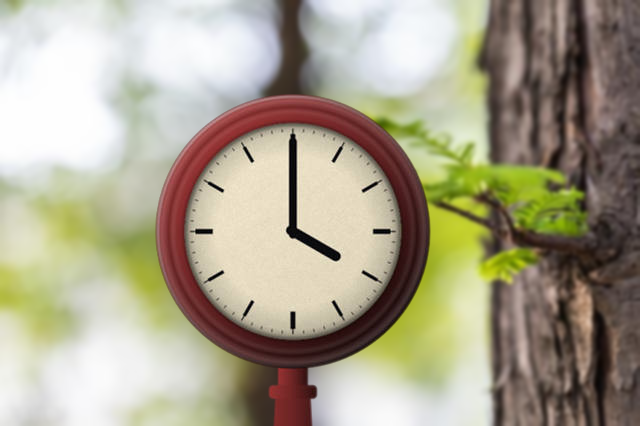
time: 4:00
